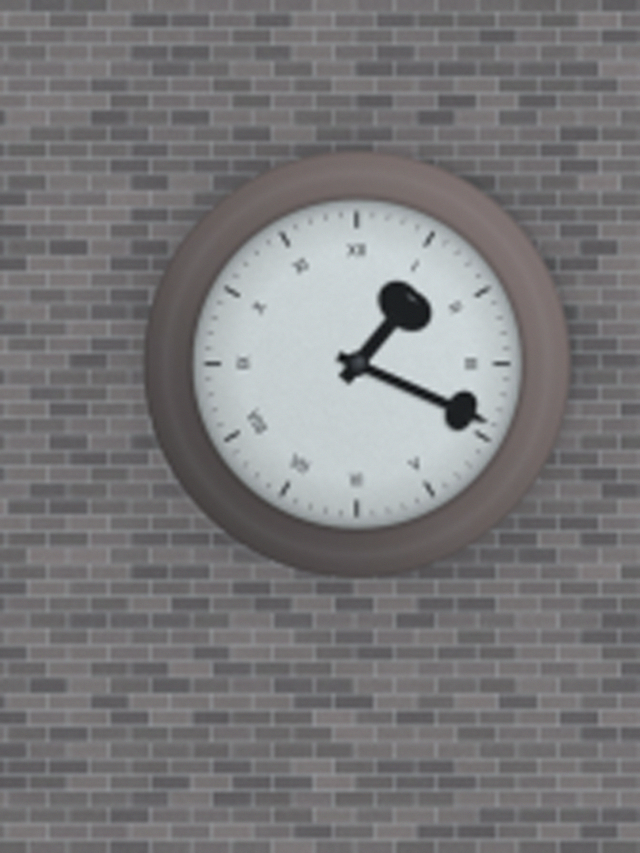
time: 1:19
